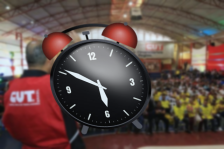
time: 5:51
